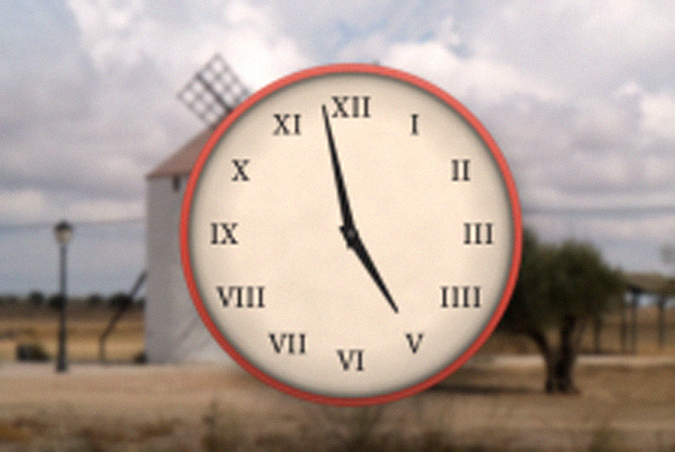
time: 4:58
